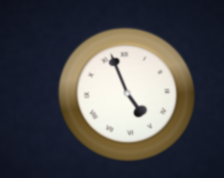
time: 4:57
